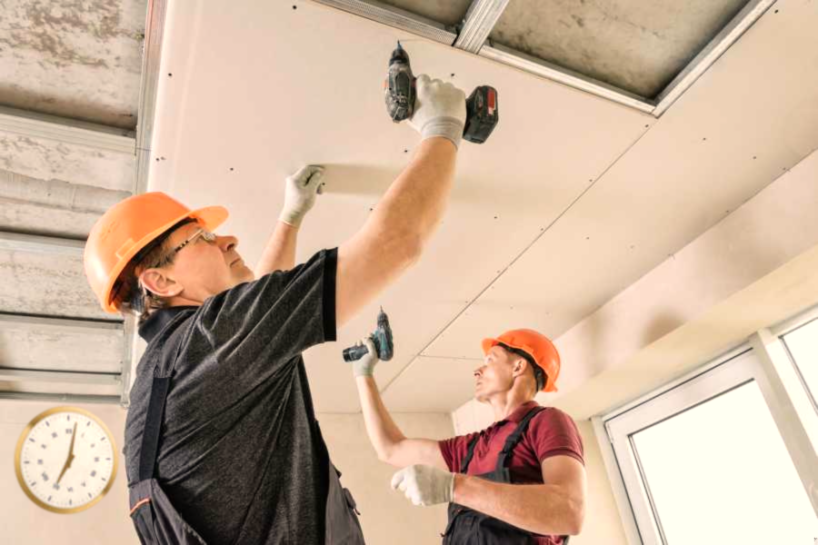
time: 7:02
